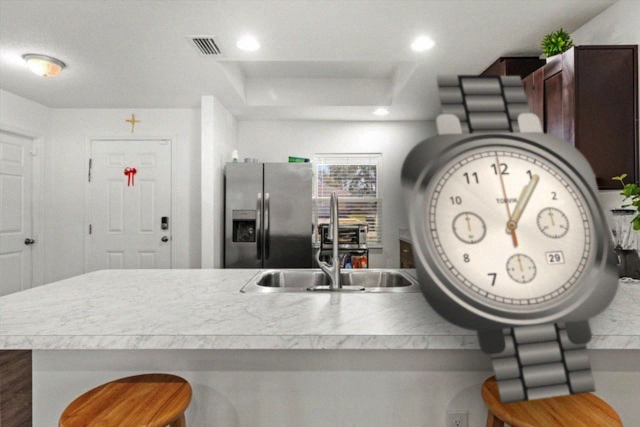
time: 1:06
